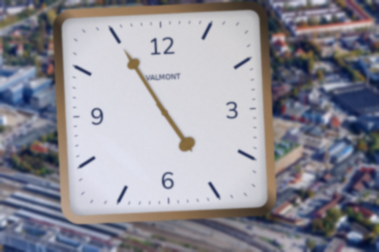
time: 4:55
